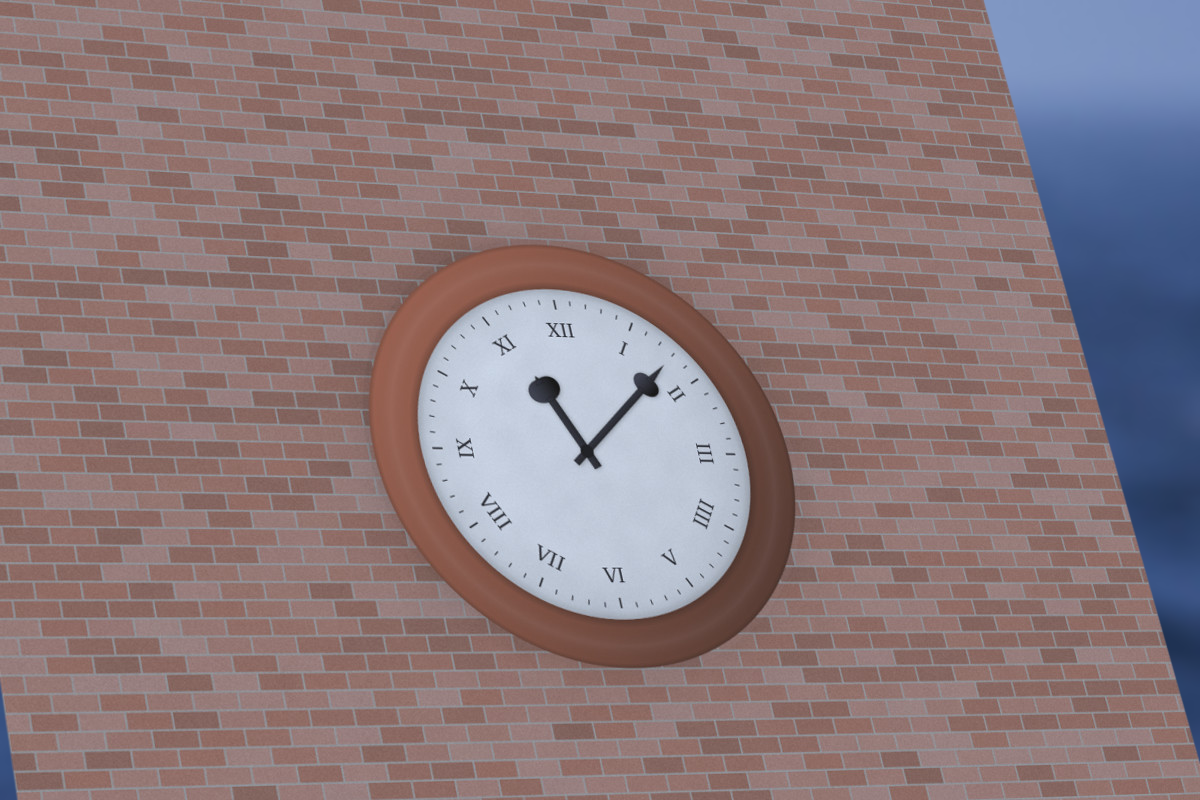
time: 11:08
